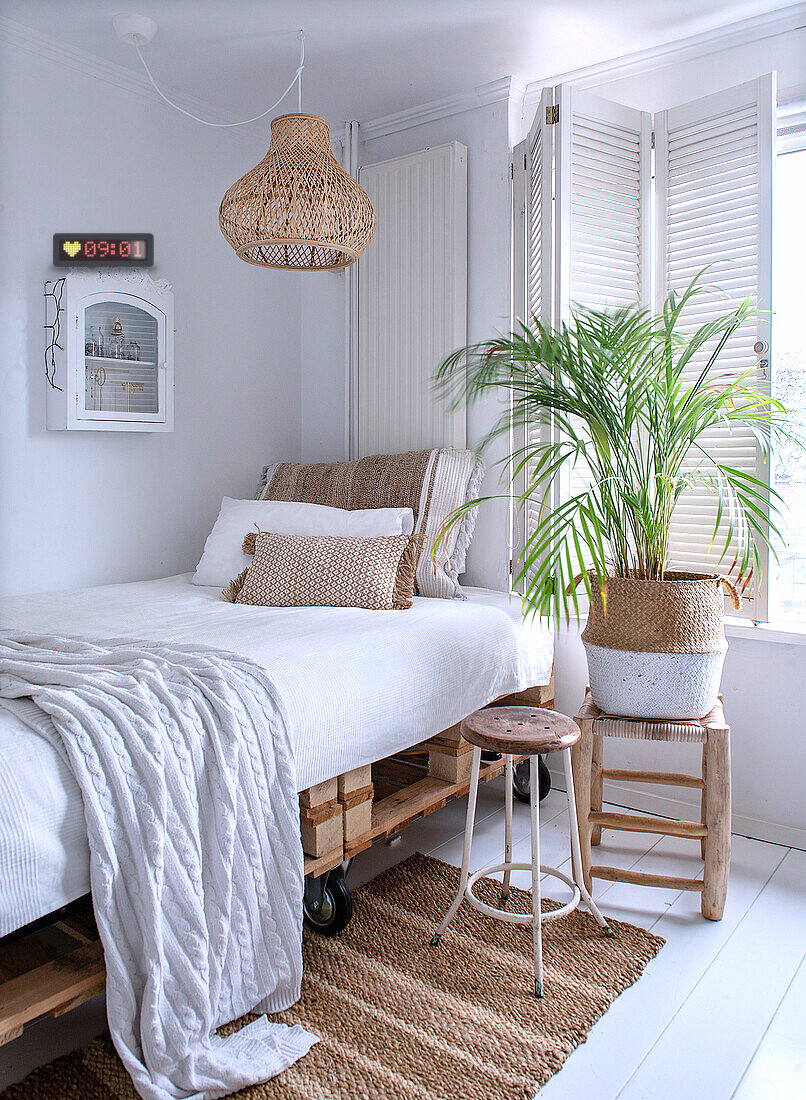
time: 9:01
